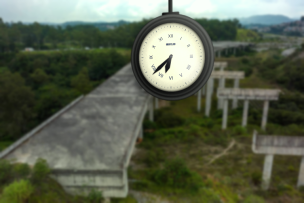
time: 6:38
